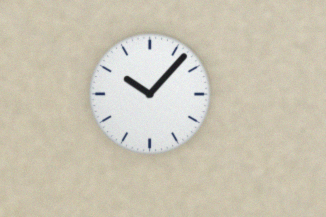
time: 10:07
